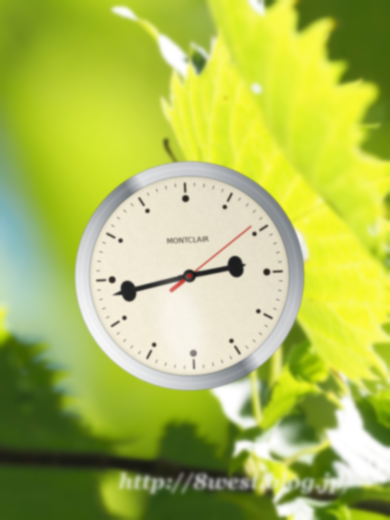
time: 2:43:09
